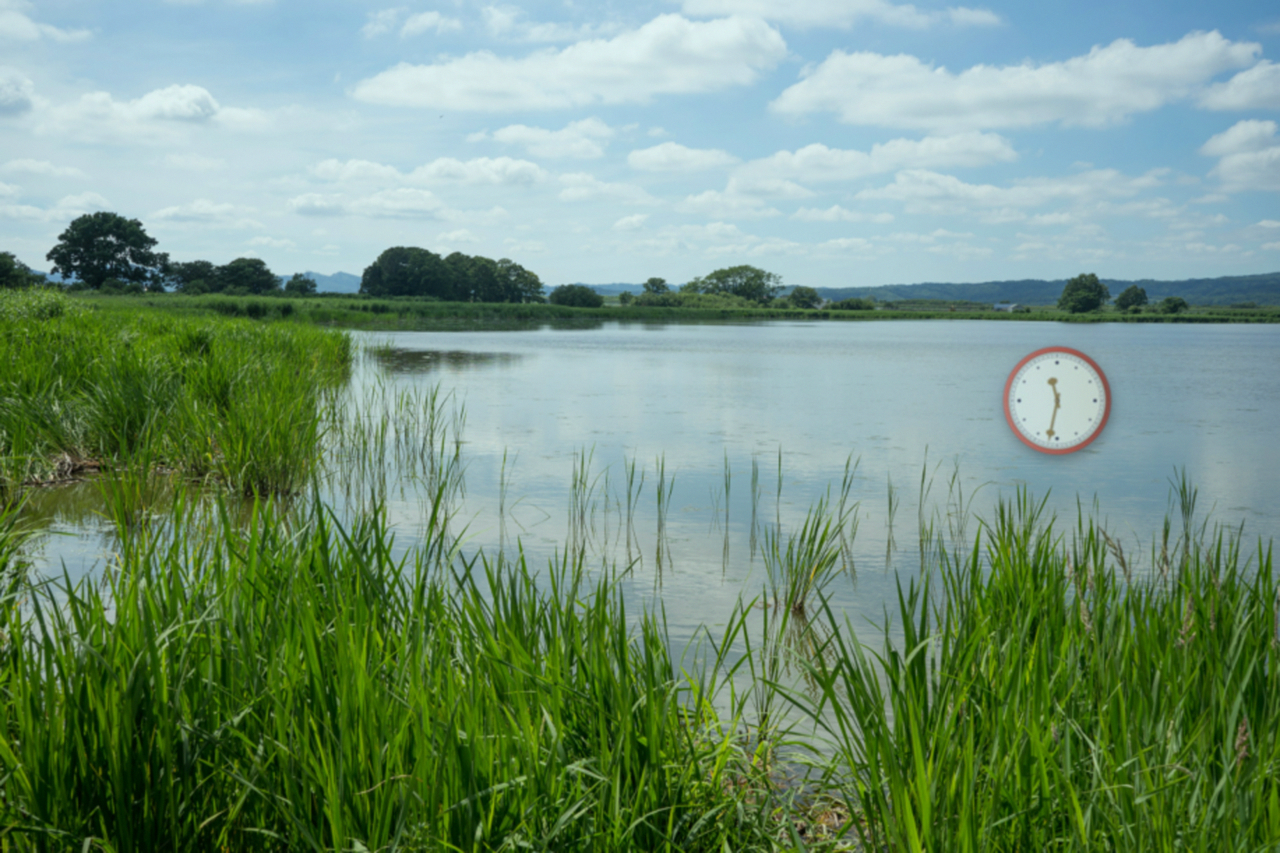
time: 11:32
